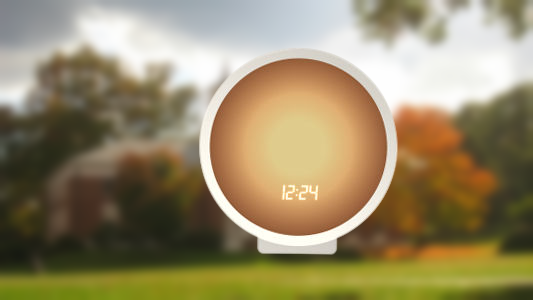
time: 12:24
